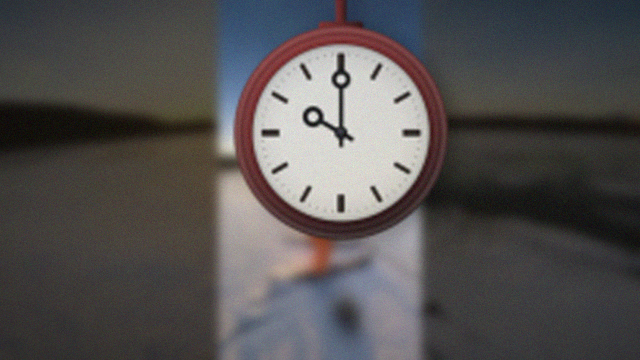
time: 10:00
